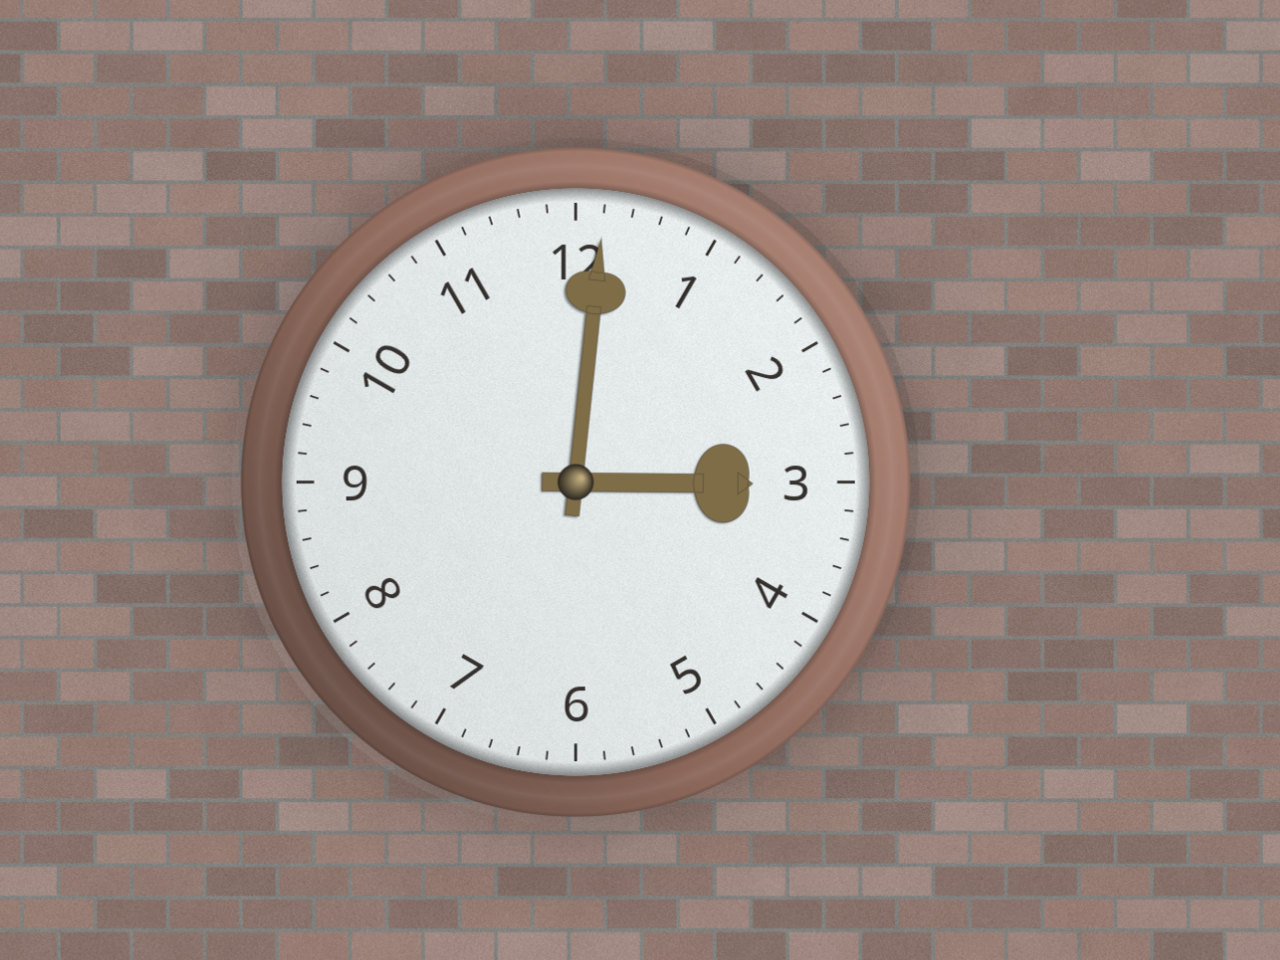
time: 3:01
